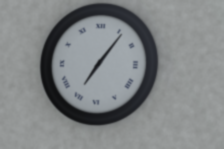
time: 7:06
